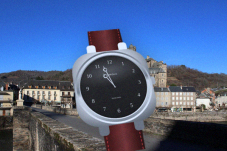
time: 10:57
